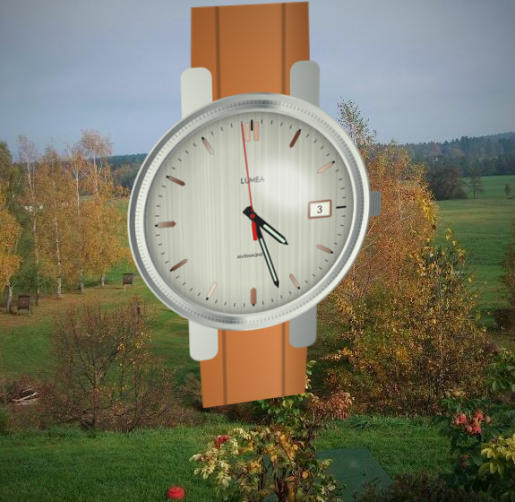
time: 4:26:59
